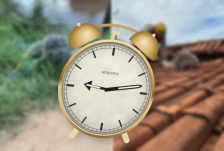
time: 9:13
